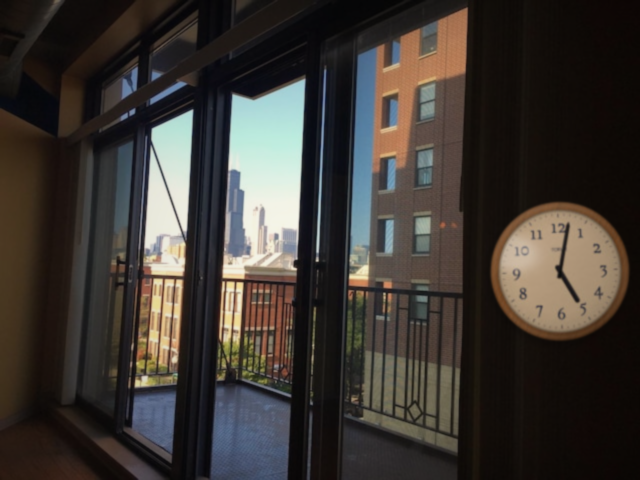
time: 5:02
